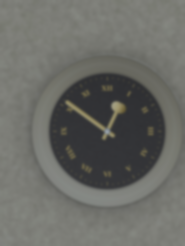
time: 12:51
